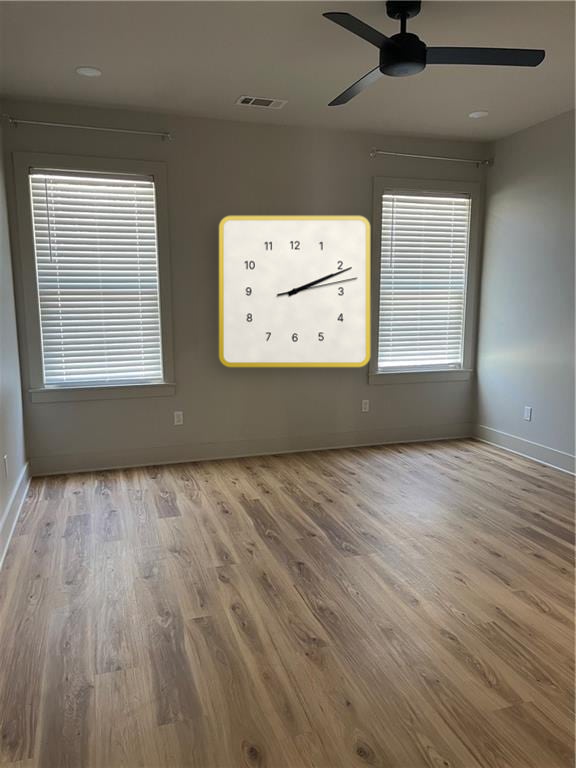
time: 2:11:13
